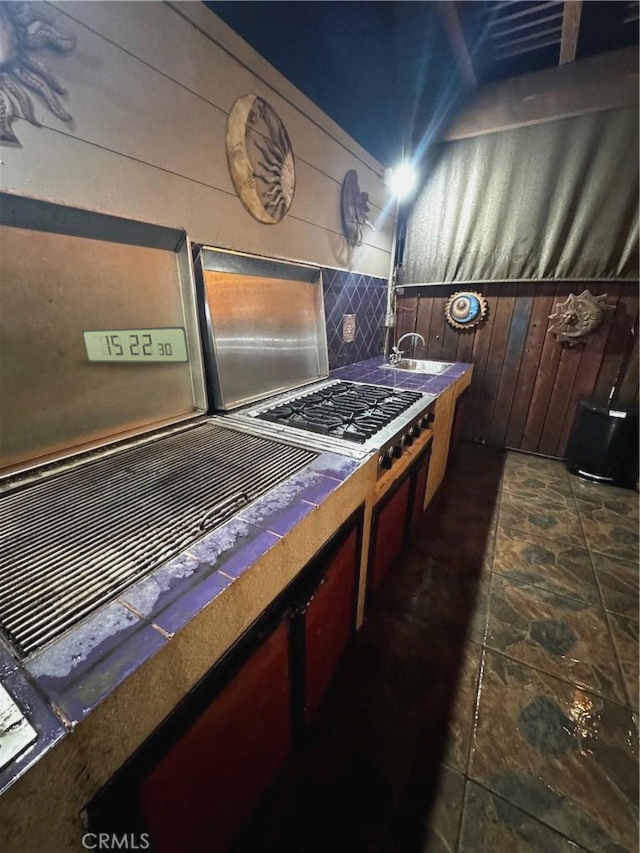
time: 15:22:30
